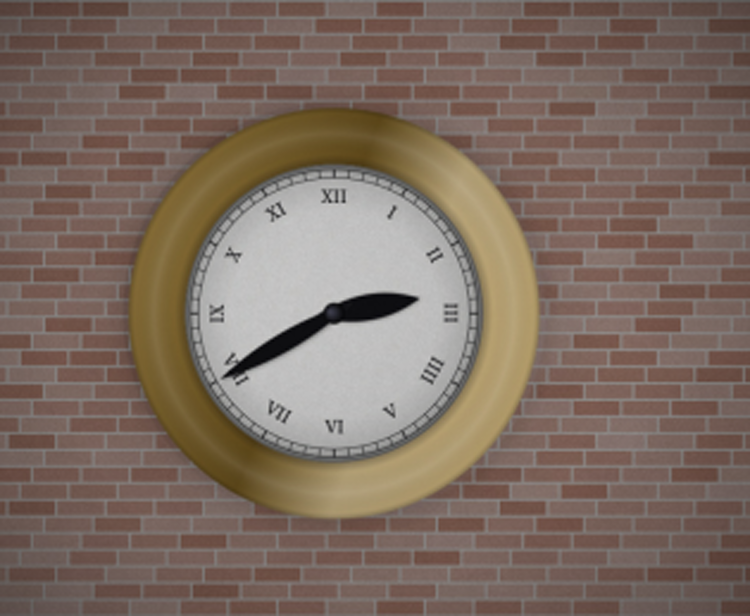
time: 2:40
